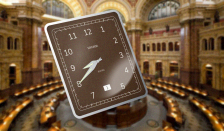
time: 8:40
